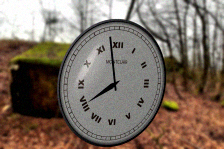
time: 7:58
